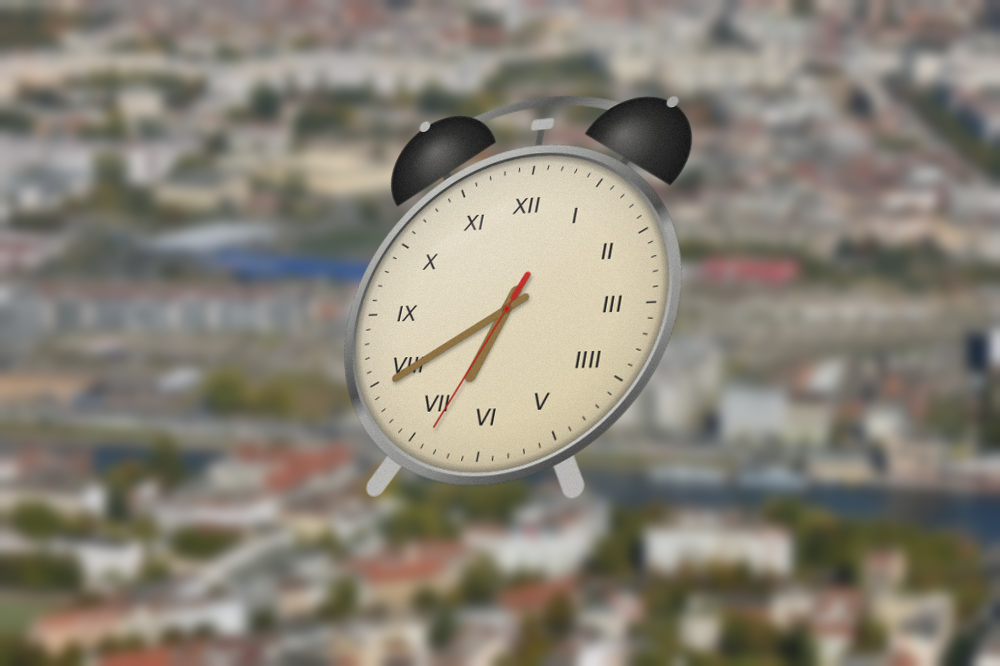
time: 6:39:34
